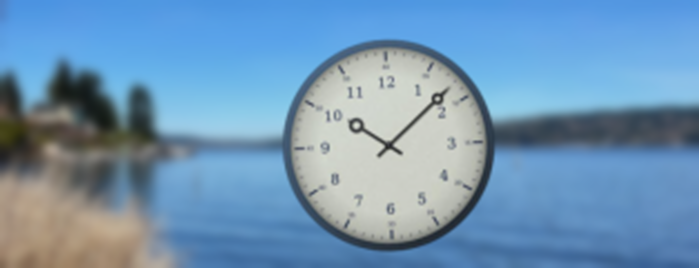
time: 10:08
